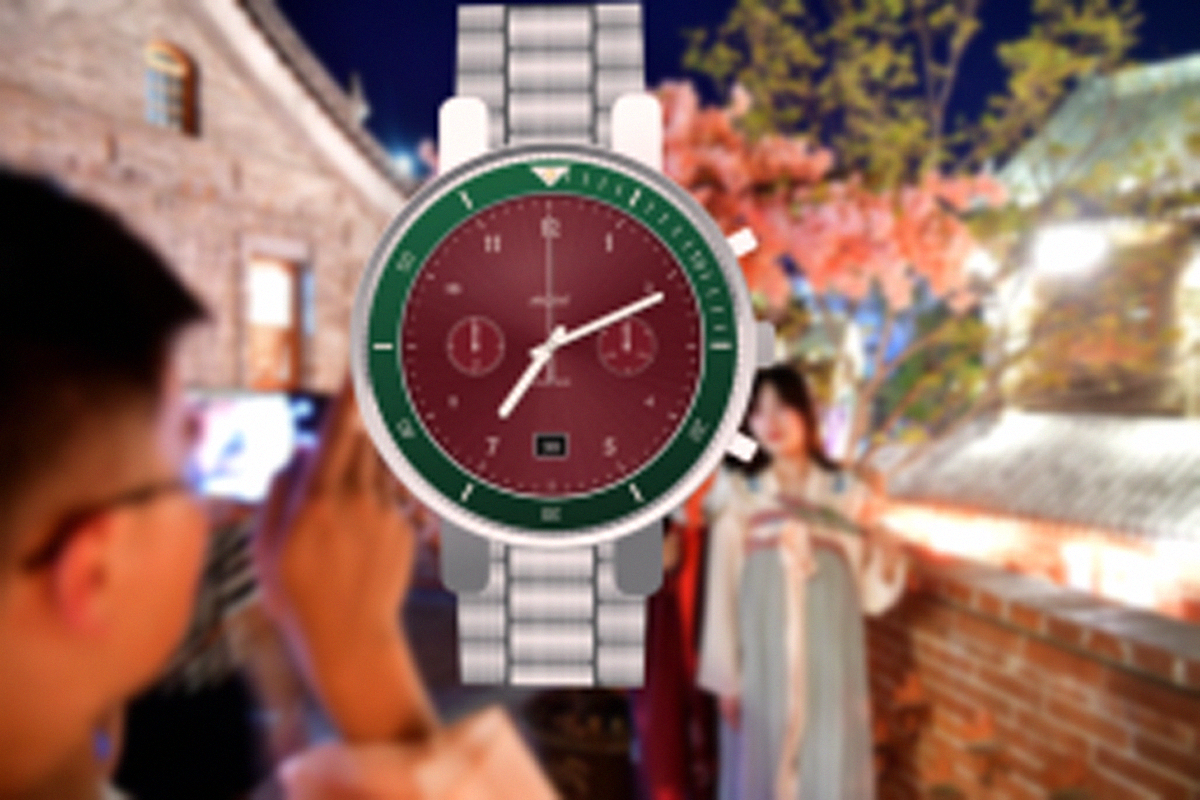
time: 7:11
